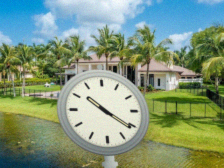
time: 10:21
